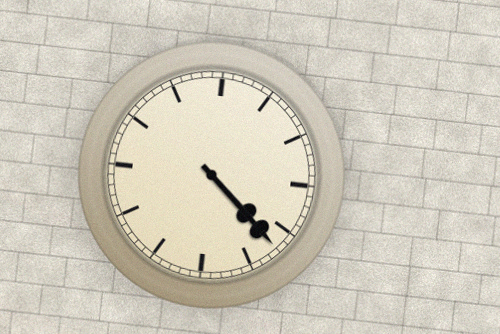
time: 4:22
